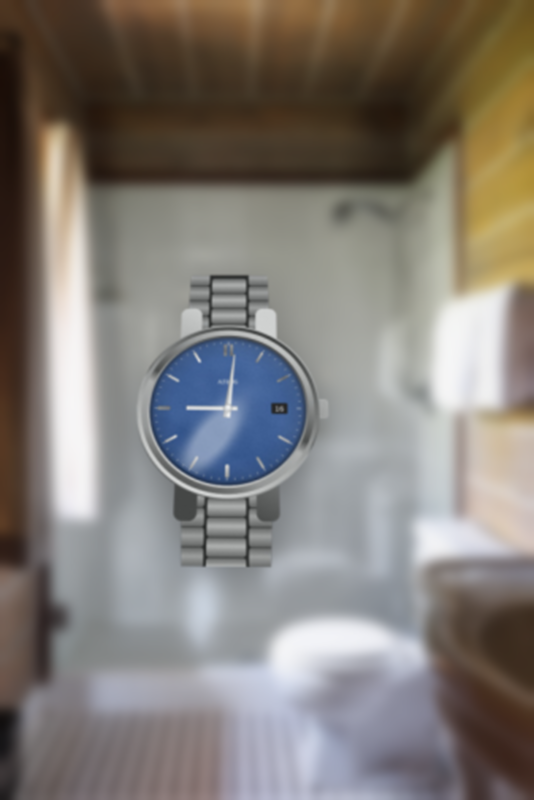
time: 9:01
